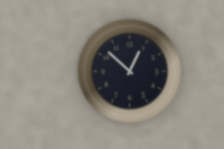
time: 12:52
